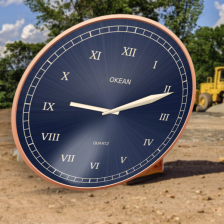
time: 9:11
